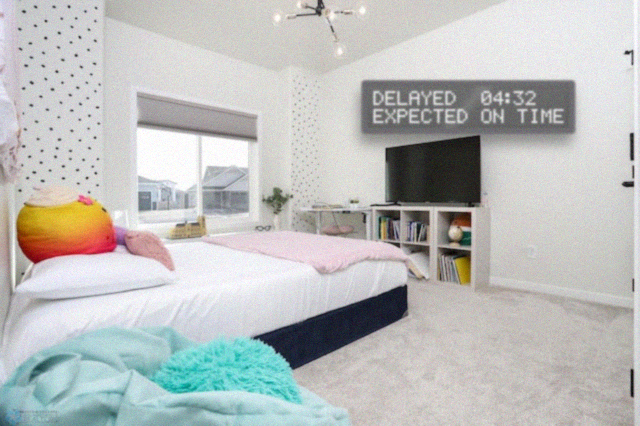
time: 4:32
